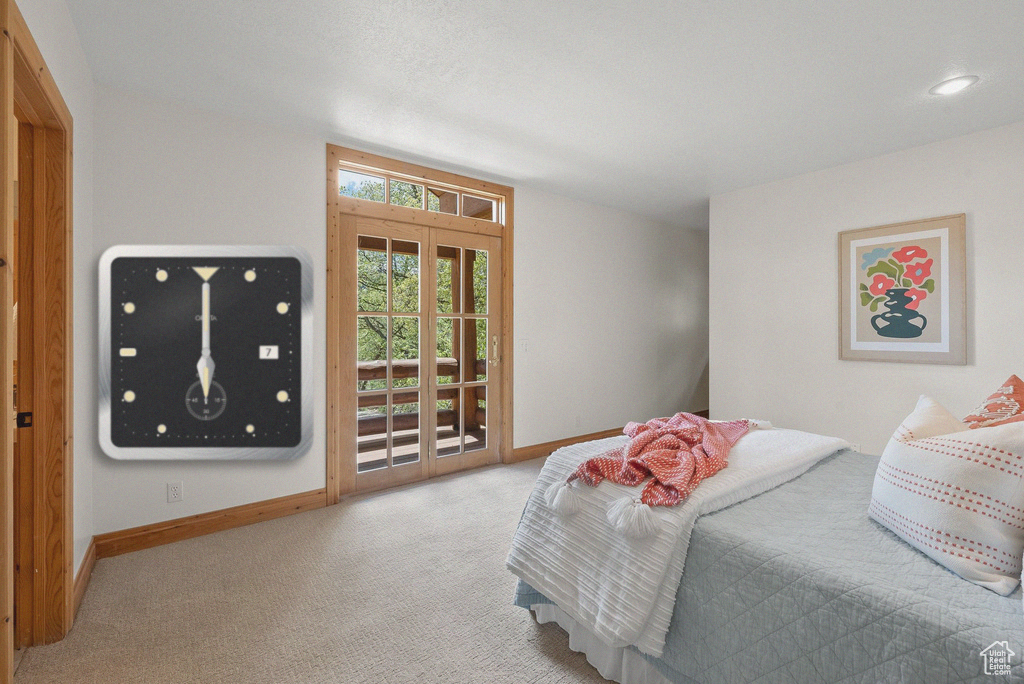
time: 6:00
